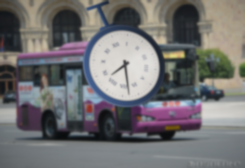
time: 8:33
